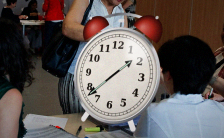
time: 1:38
